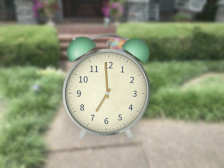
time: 6:59
